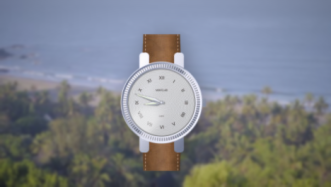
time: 8:48
